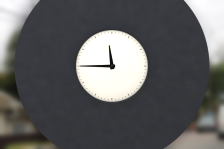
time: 11:45
